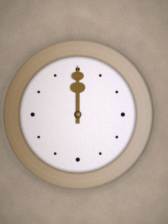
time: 12:00
